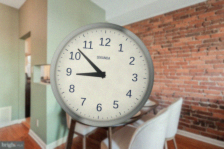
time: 8:52
